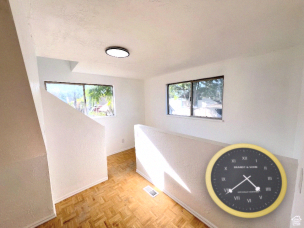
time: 4:39
